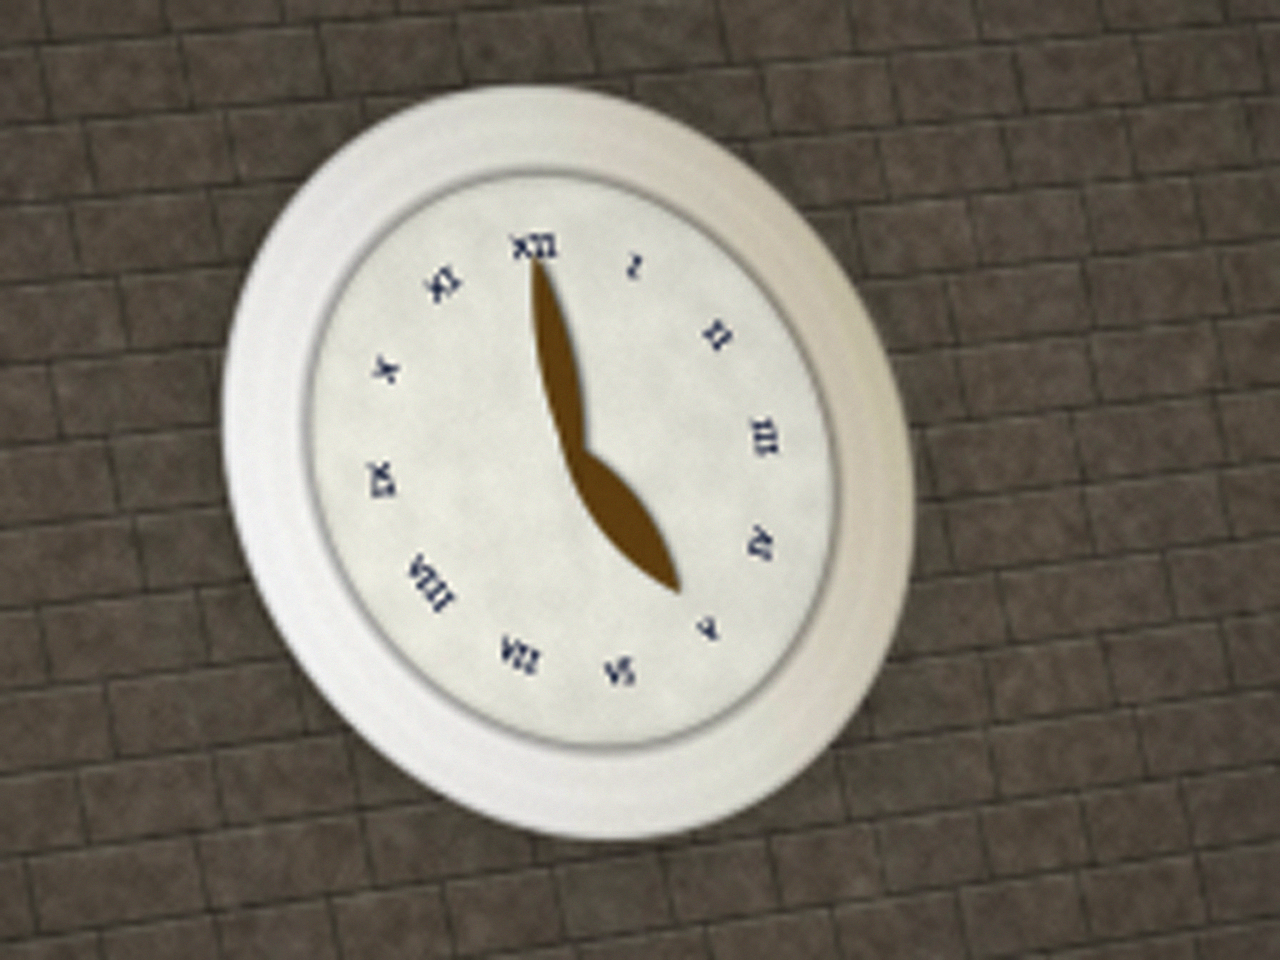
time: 5:00
